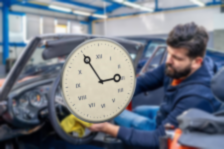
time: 2:55
